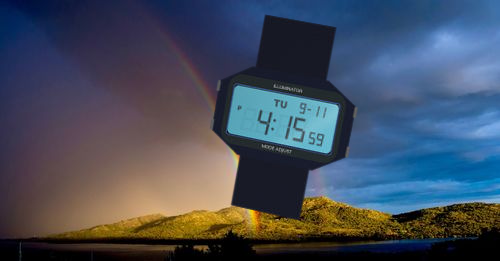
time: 4:15:59
